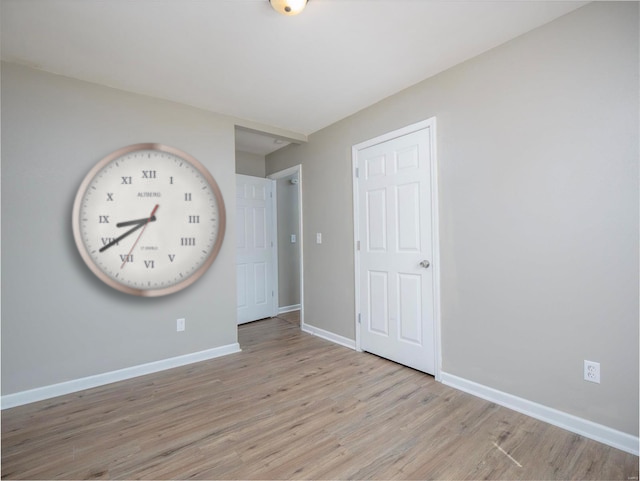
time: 8:39:35
